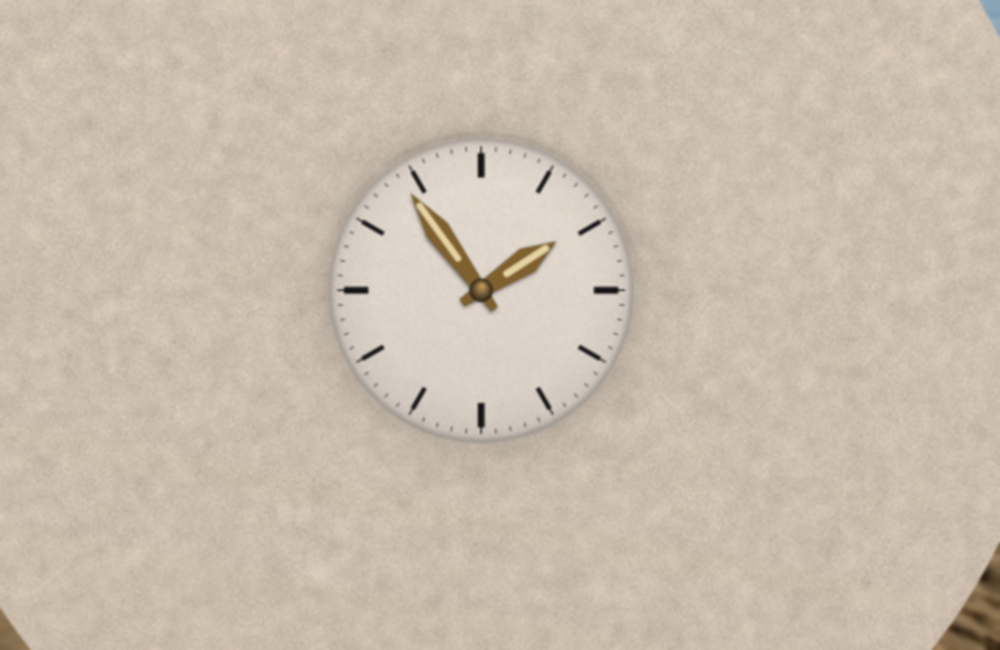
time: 1:54
